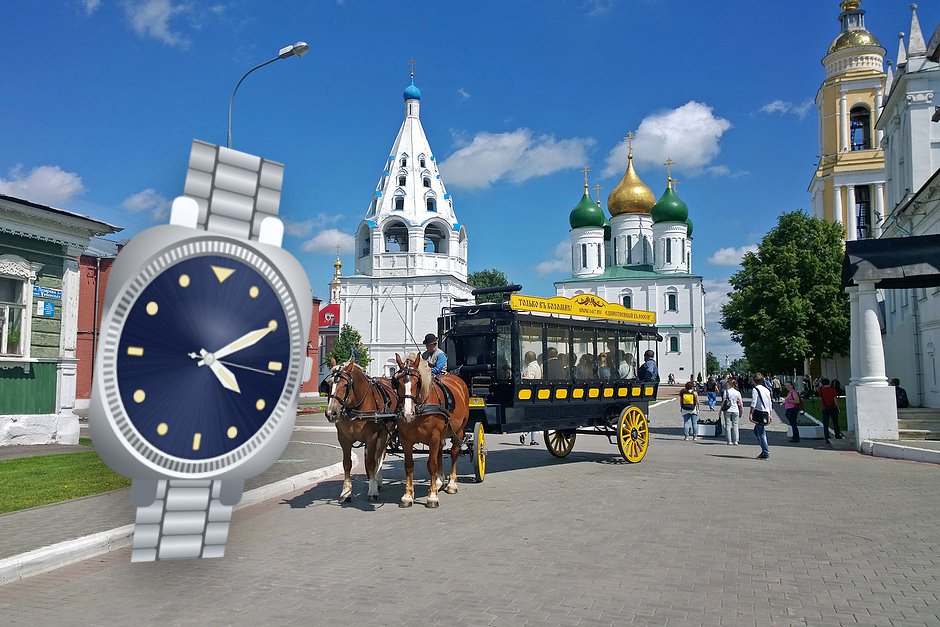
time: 4:10:16
